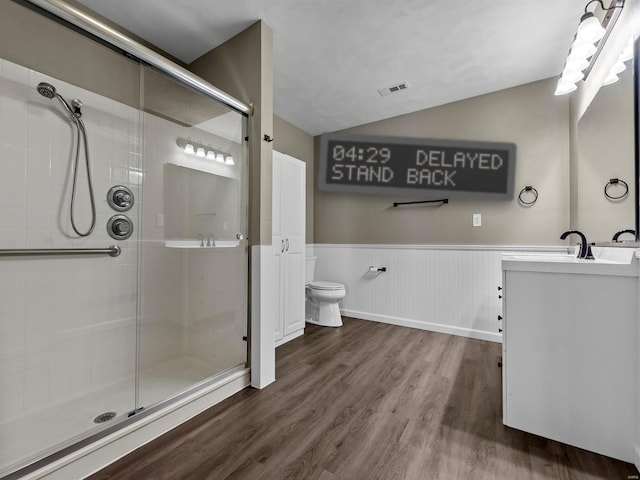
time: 4:29
